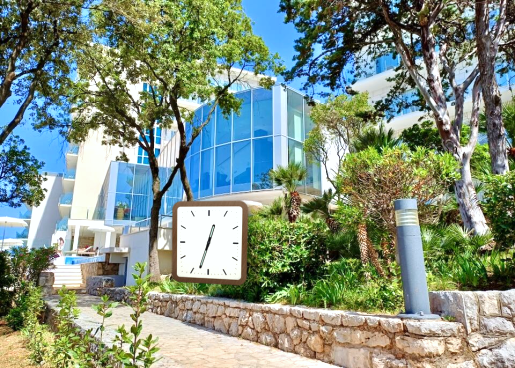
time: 12:33
